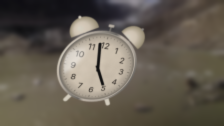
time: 4:58
